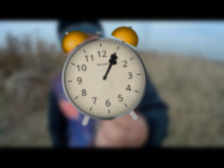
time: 1:05
